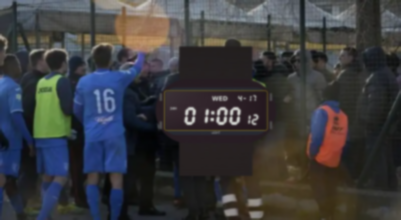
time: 1:00:12
